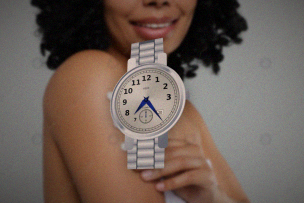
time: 7:24
